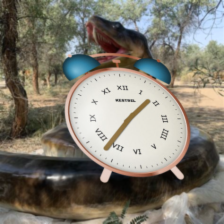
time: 1:37
